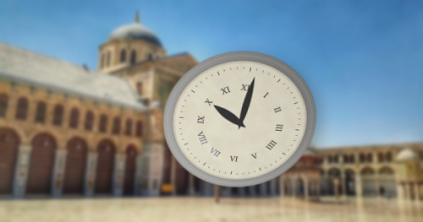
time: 10:01
